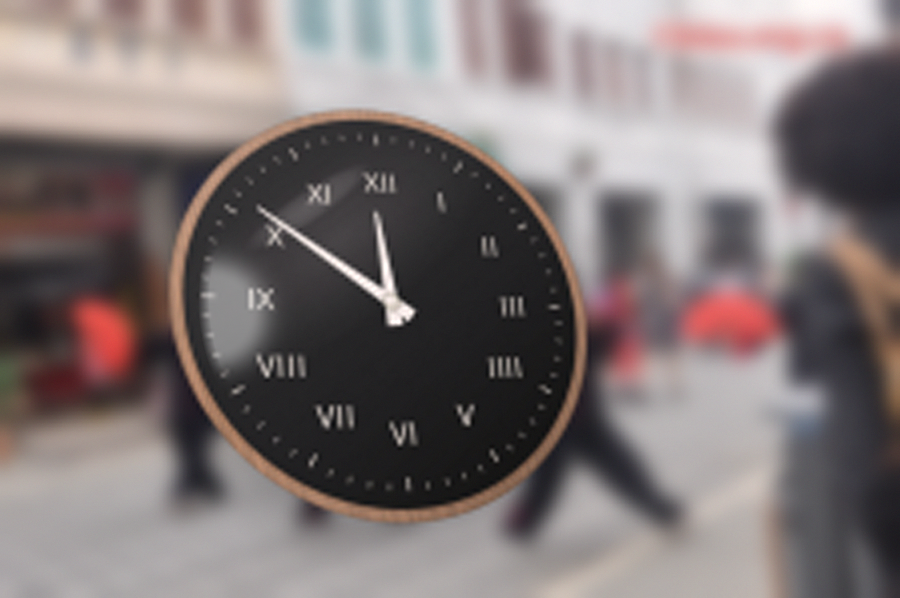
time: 11:51
